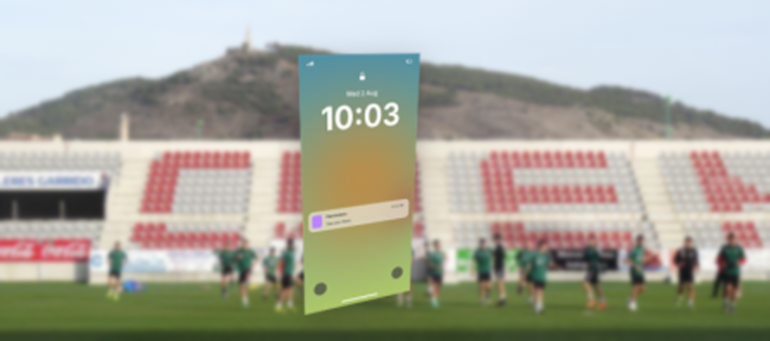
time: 10:03
